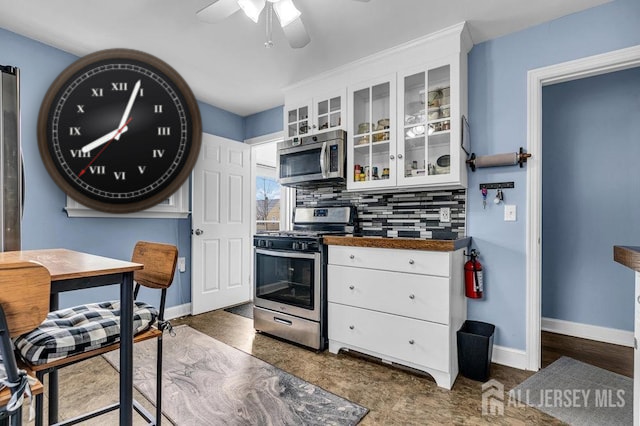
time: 8:03:37
